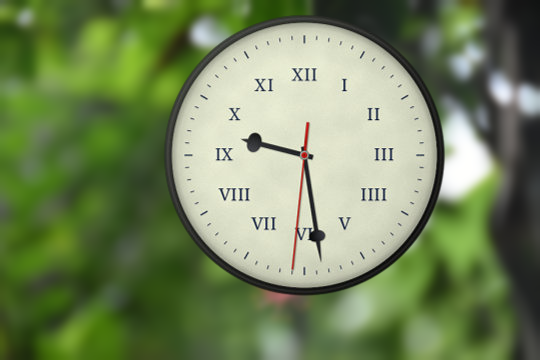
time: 9:28:31
